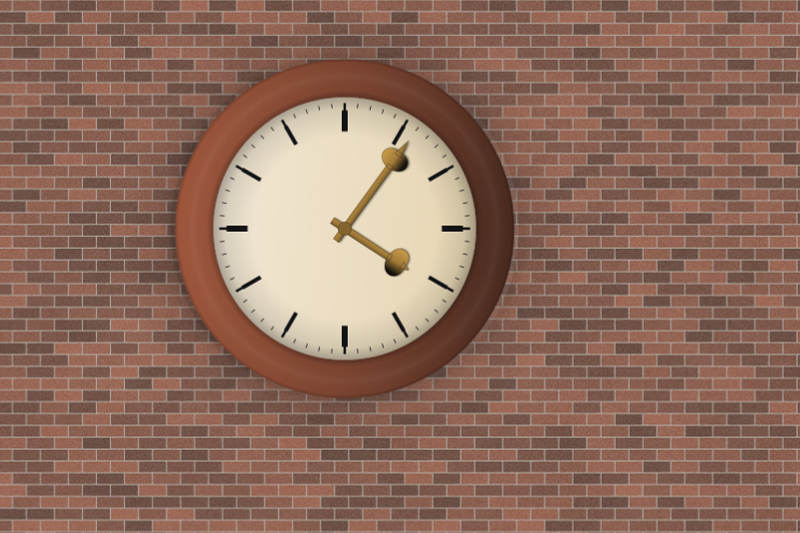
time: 4:06
